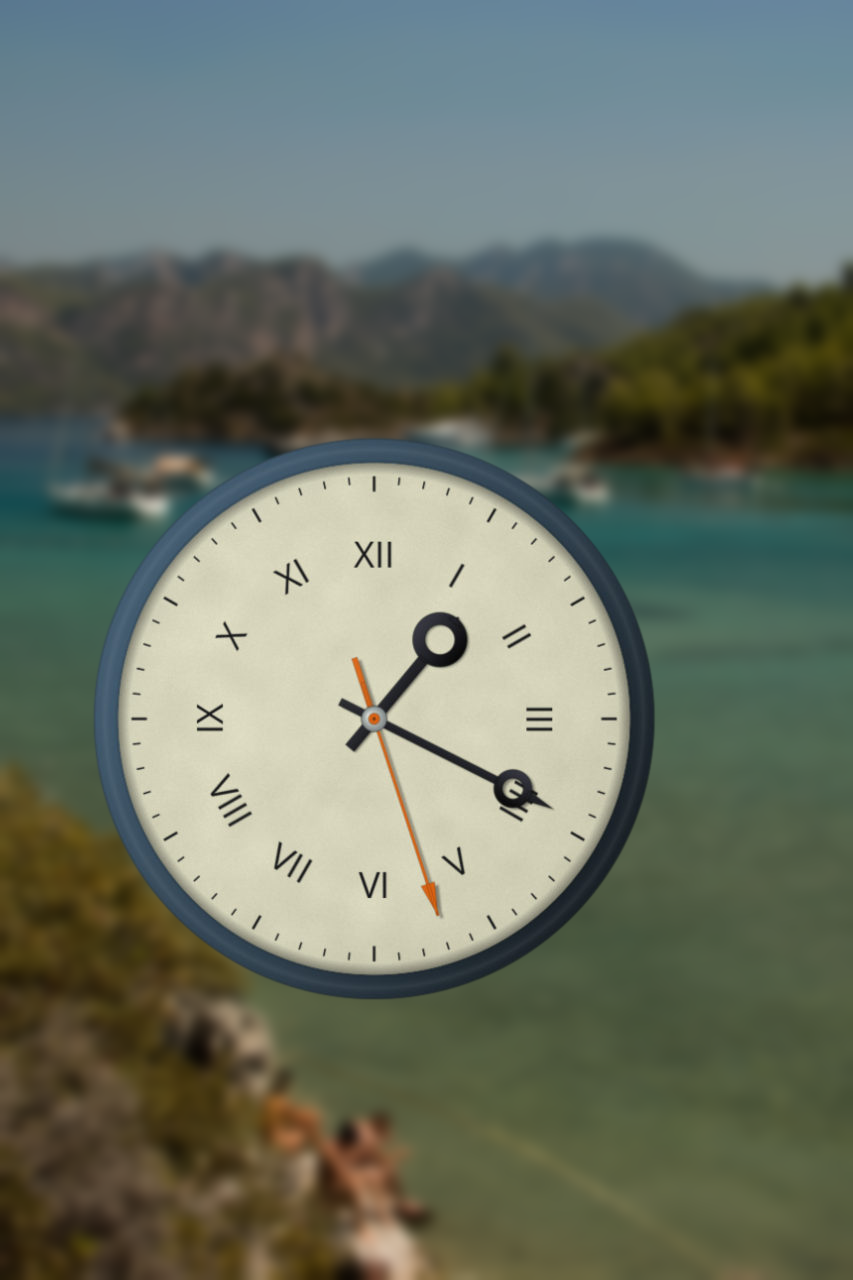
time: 1:19:27
